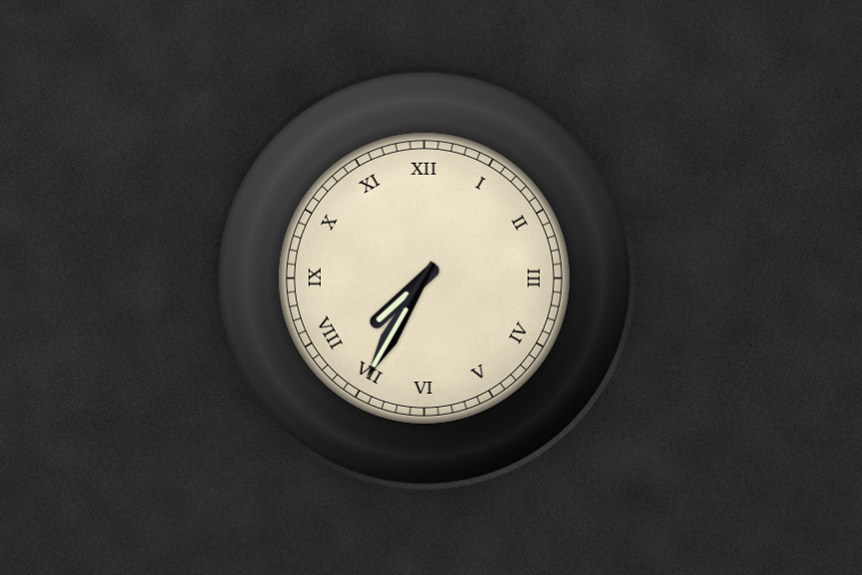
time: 7:35
